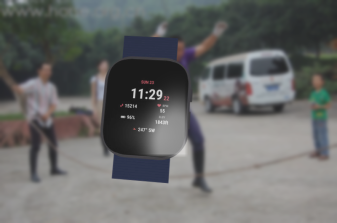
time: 11:29
